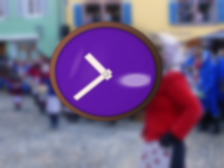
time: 10:38
